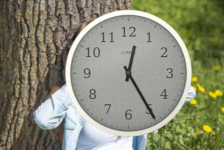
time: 12:25
